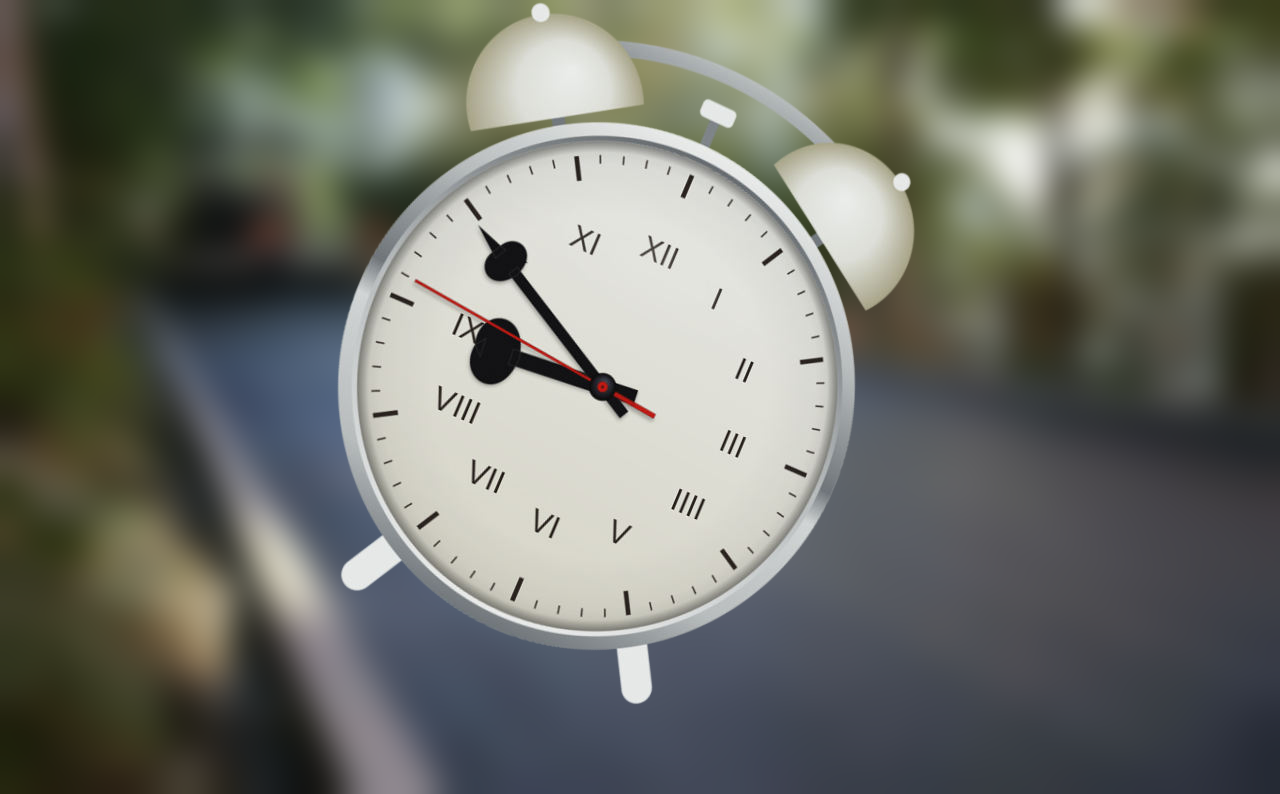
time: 8:49:46
